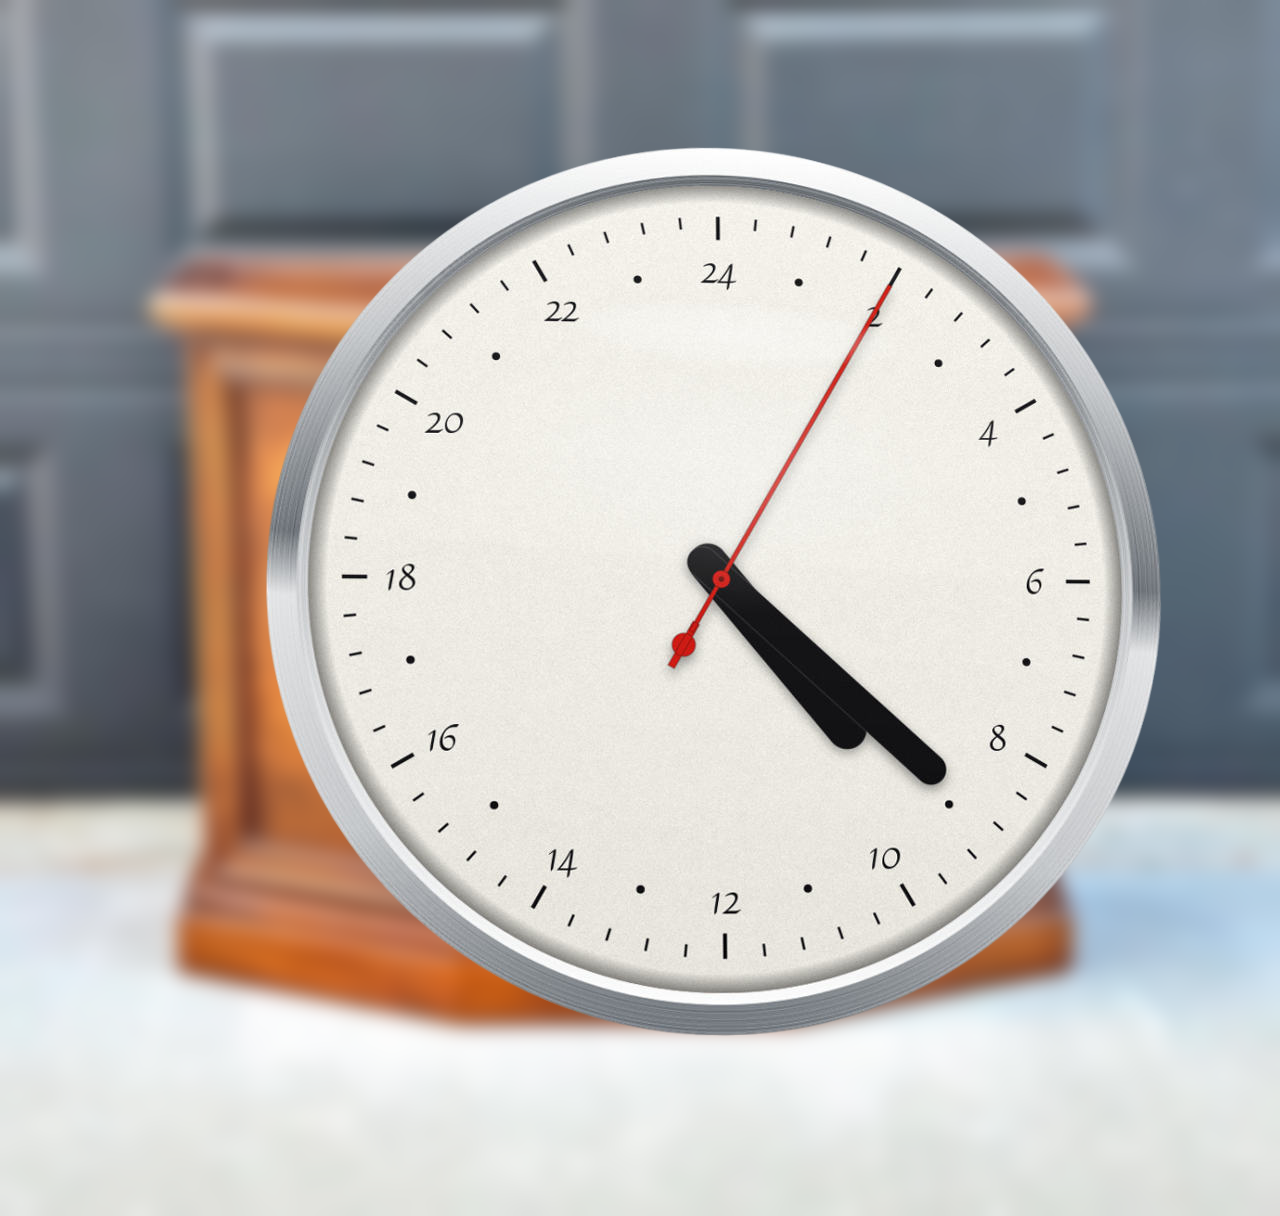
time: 9:22:05
